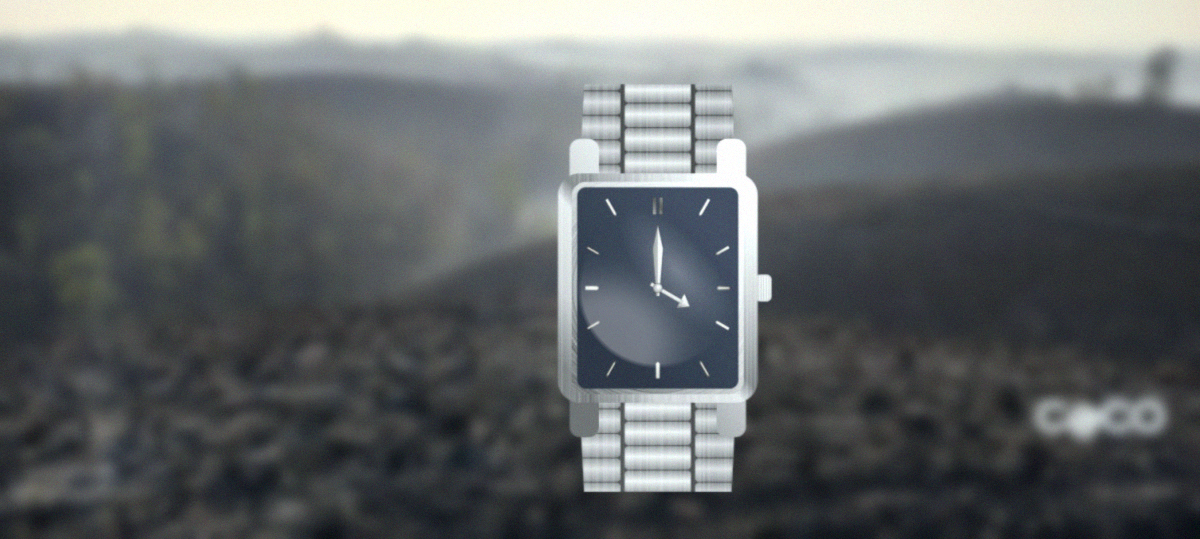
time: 4:00
